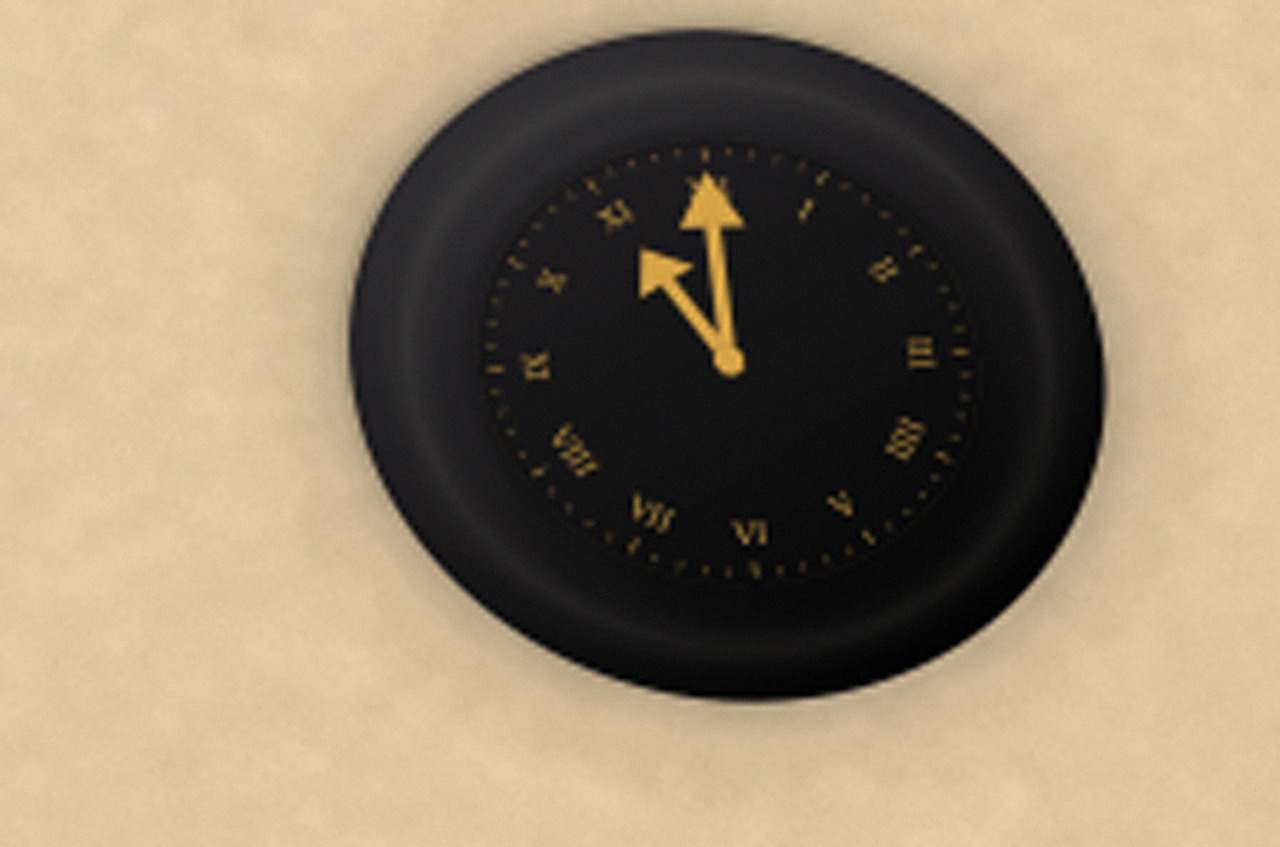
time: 11:00
